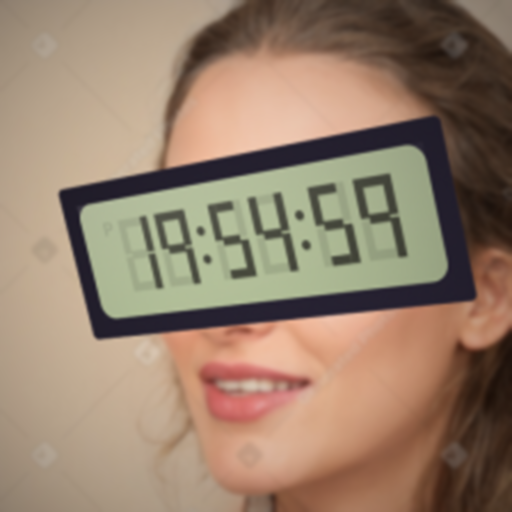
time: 19:54:59
